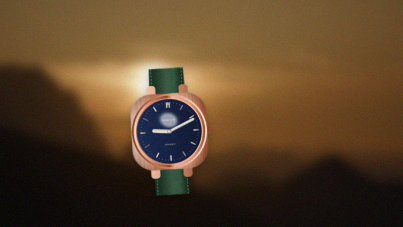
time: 9:11
